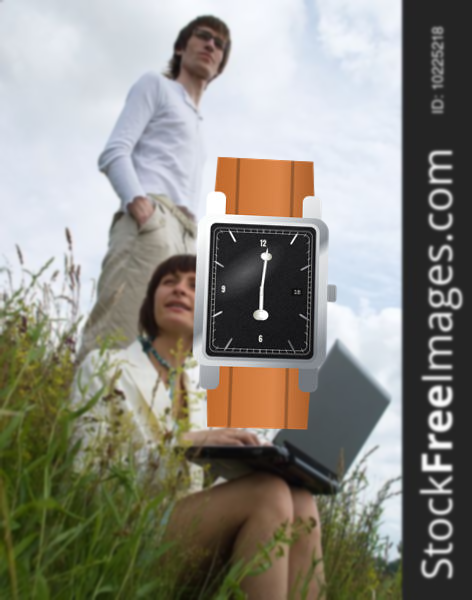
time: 6:01
